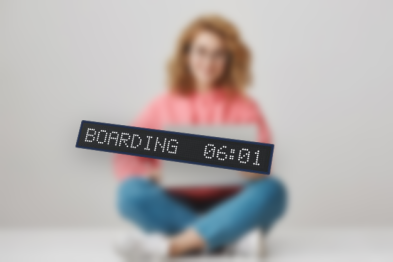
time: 6:01
